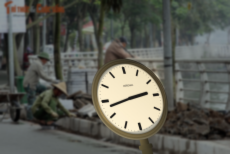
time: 2:43
